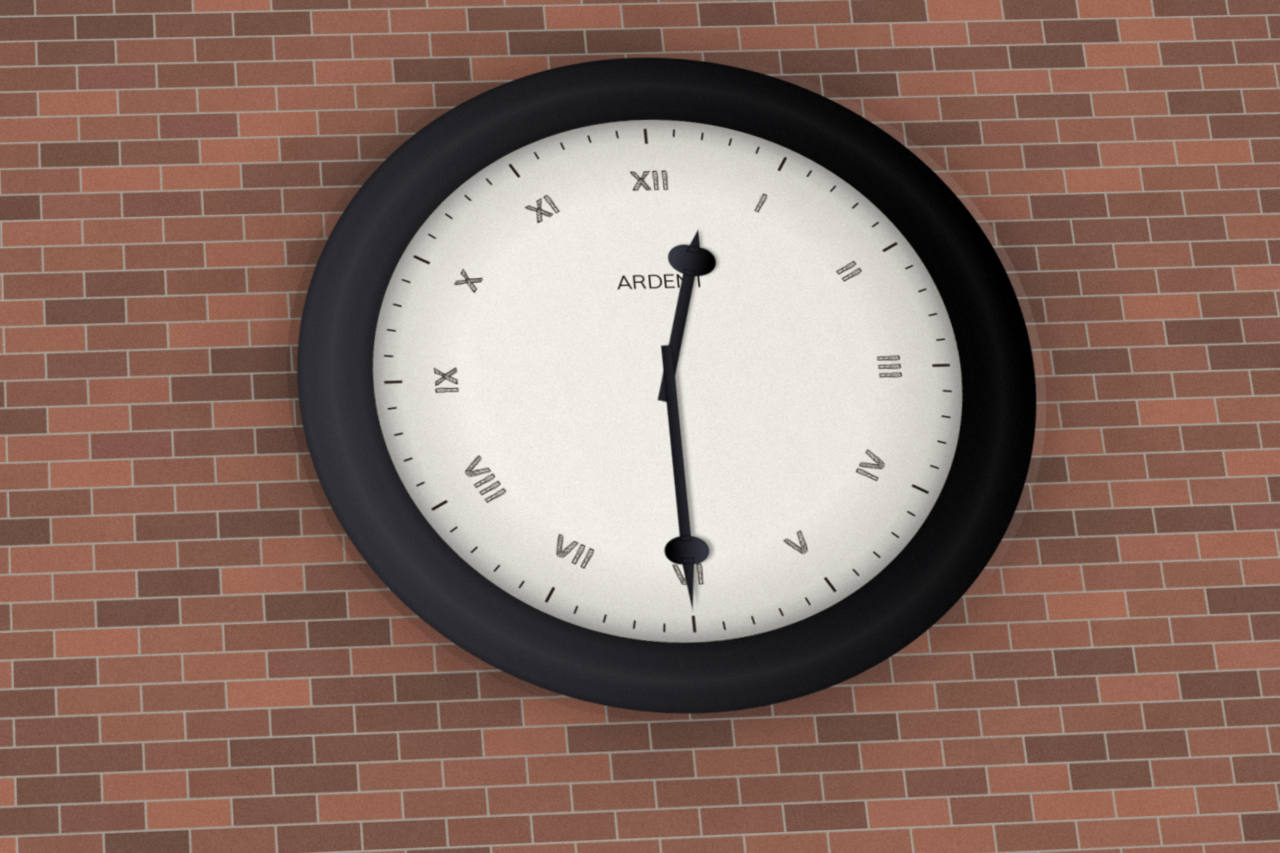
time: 12:30
